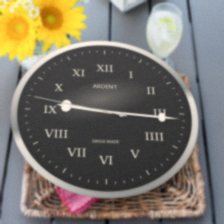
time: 9:15:47
